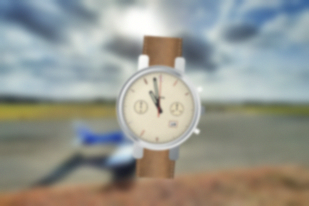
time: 10:58
